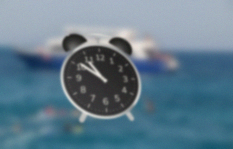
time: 10:51
